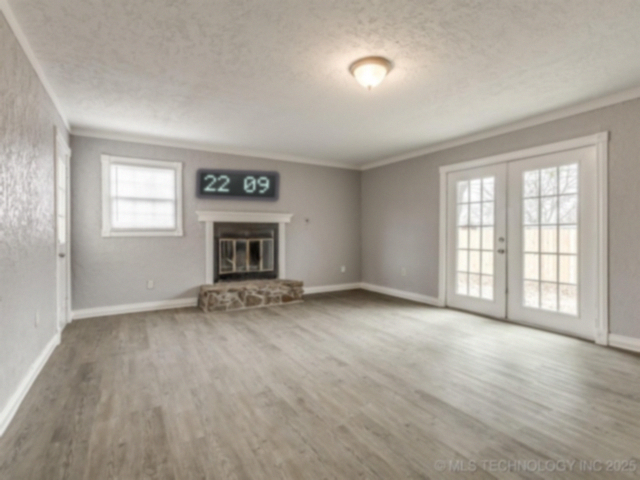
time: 22:09
